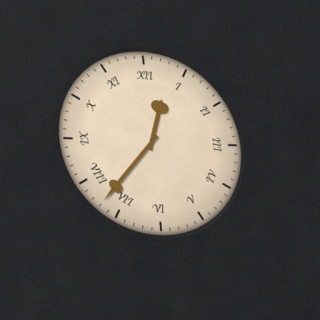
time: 12:37
